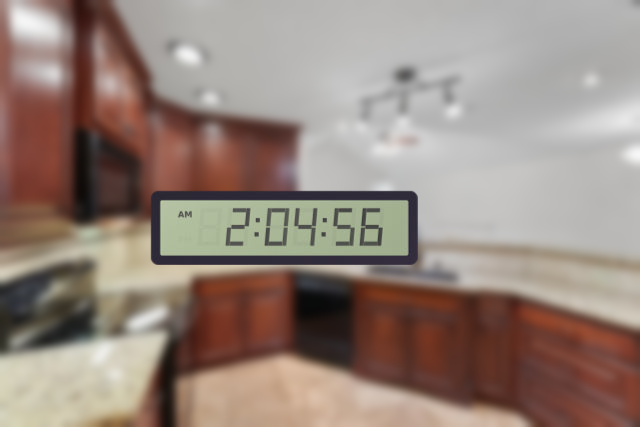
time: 2:04:56
